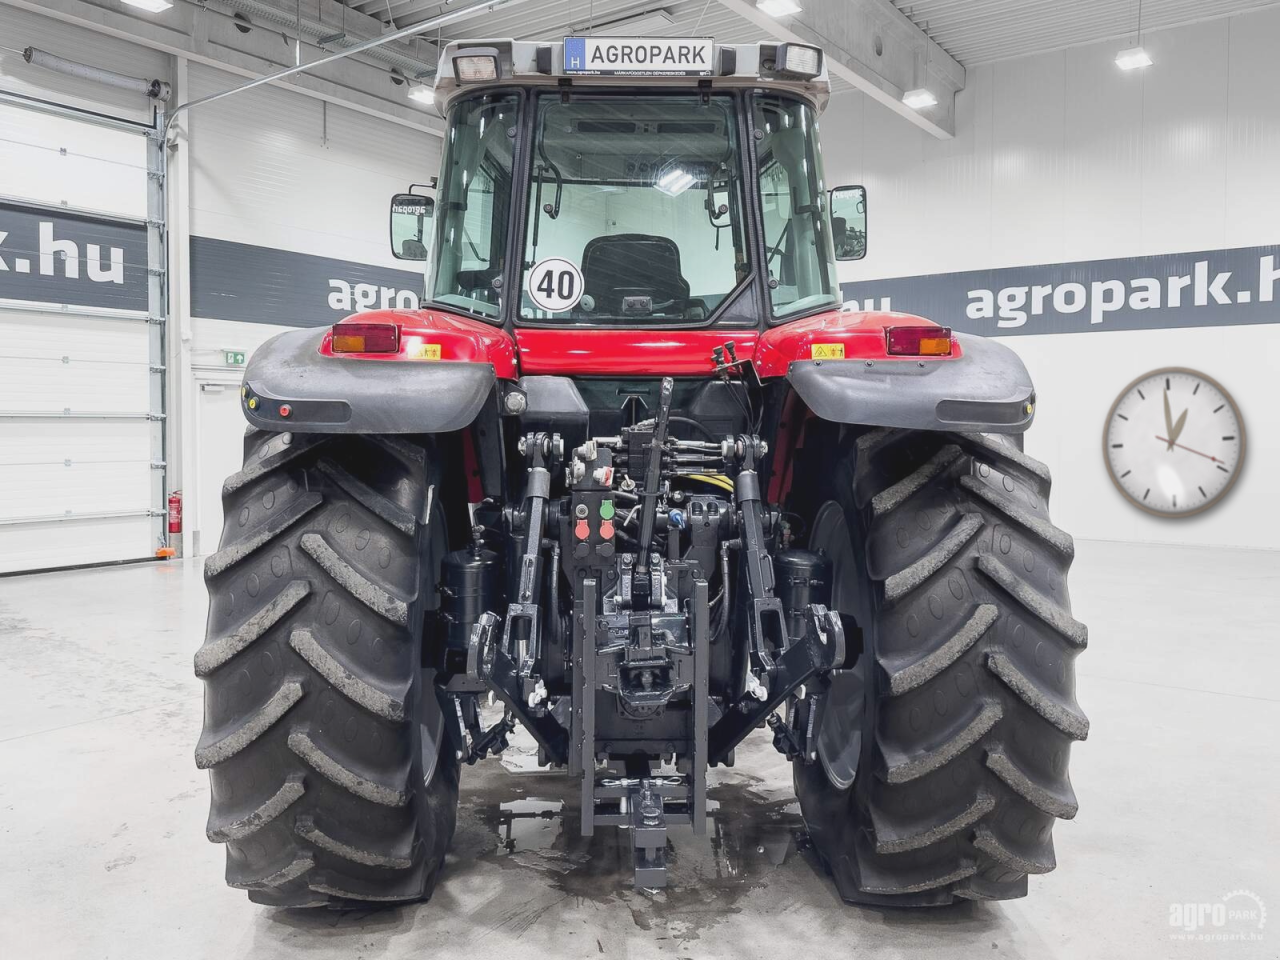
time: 12:59:19
